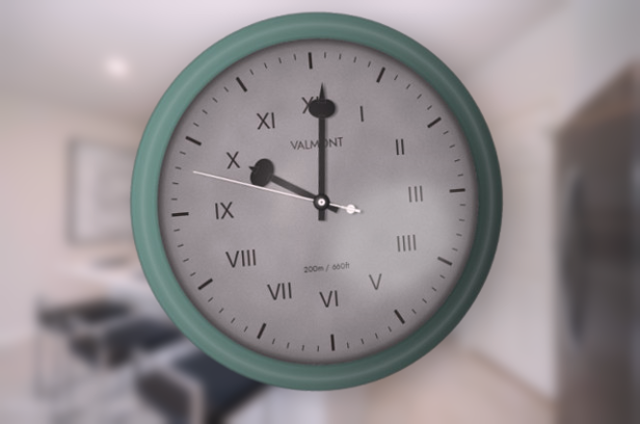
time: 10:00:48
